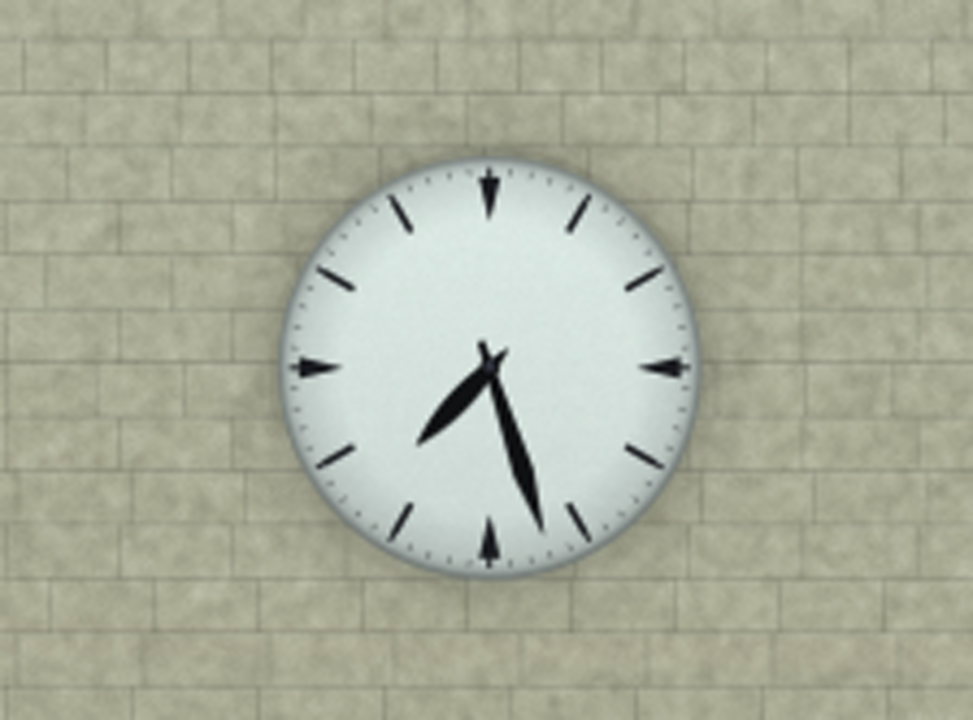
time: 7:27
